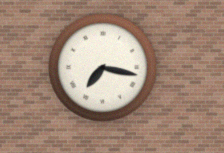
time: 7:17
